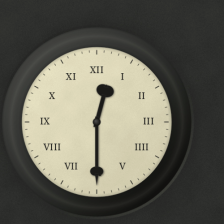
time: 12:30
